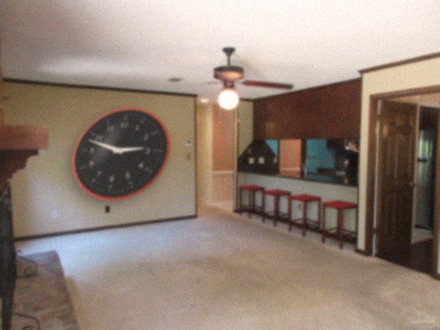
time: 2:48
